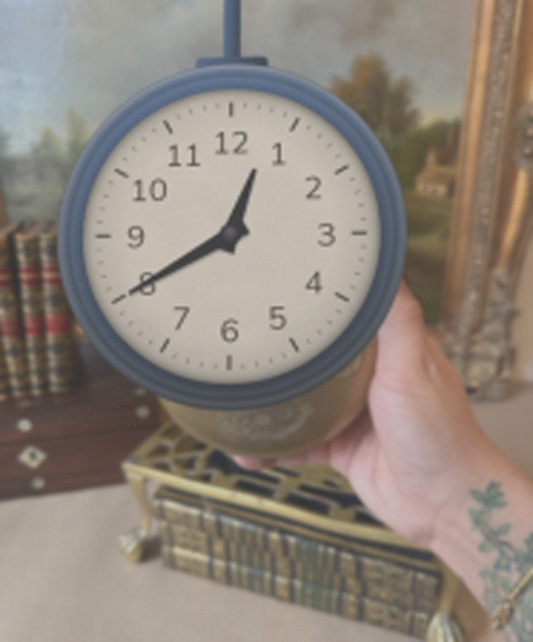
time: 12:40
